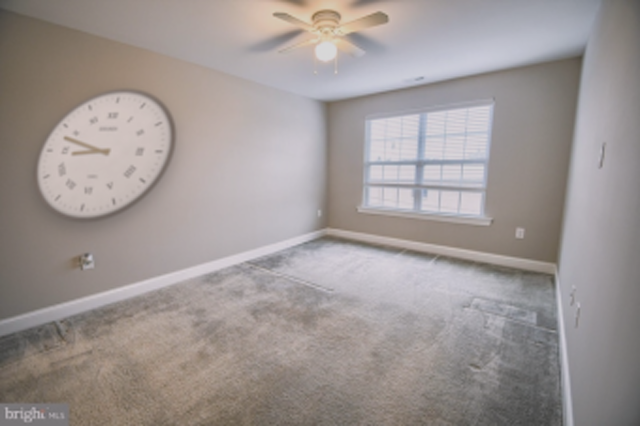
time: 8:48
